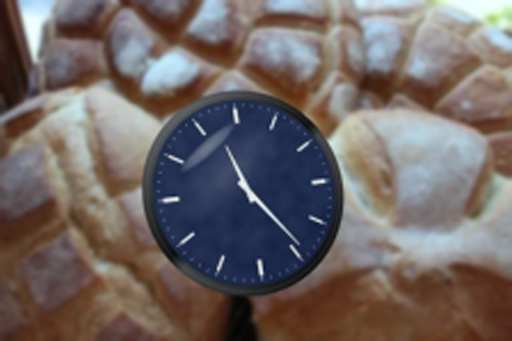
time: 11:24
